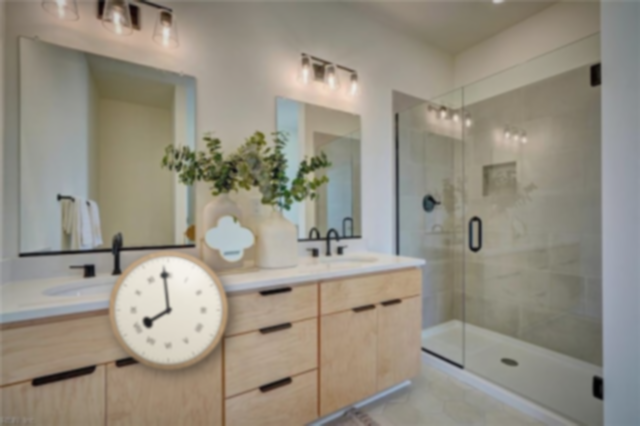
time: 7:59
